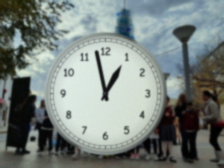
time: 12:58
